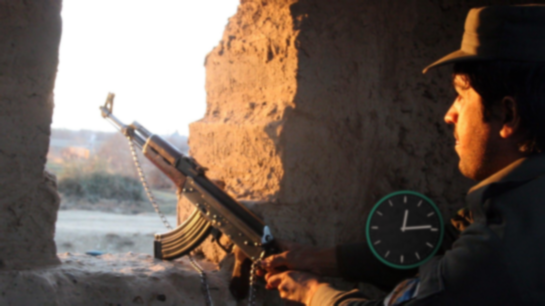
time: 12:14
